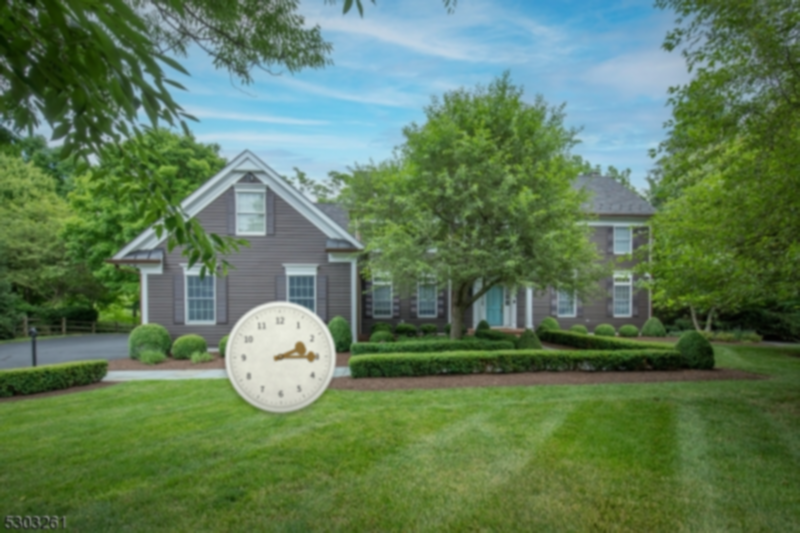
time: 2:15
